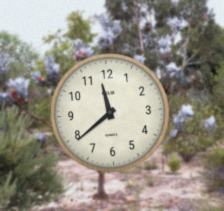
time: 11:39
